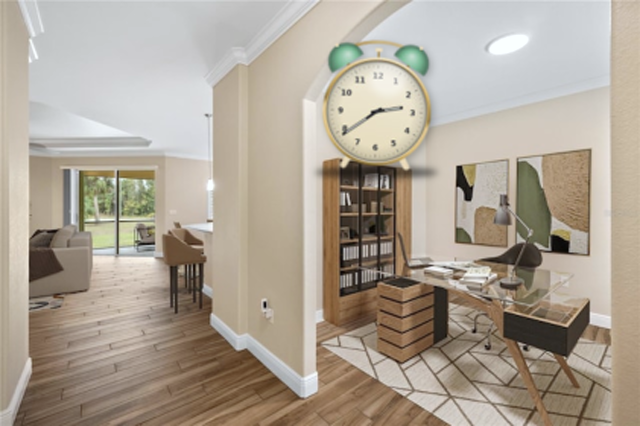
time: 2:39
